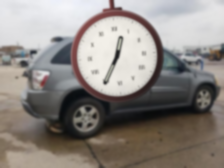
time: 12:35
